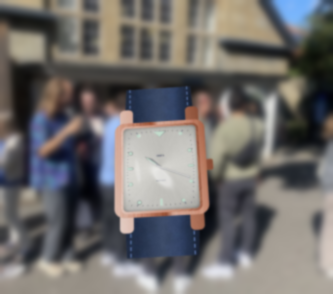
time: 10:19
